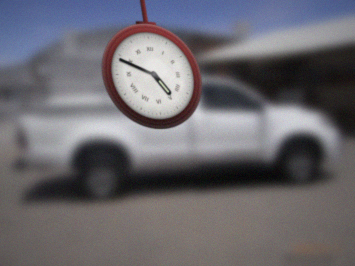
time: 4:49
